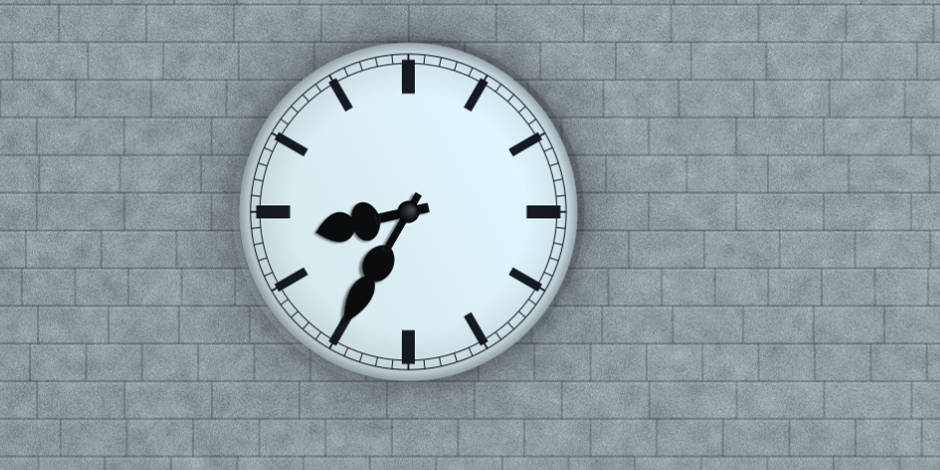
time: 8:35
